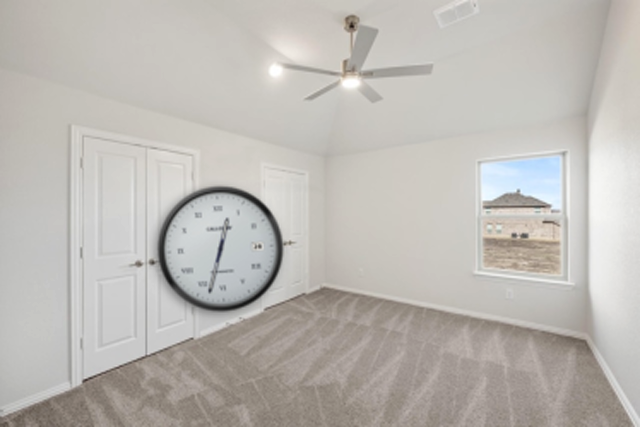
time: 12:33
